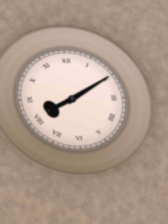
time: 8:10
